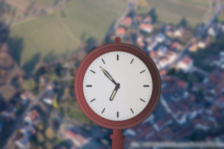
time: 6:53
